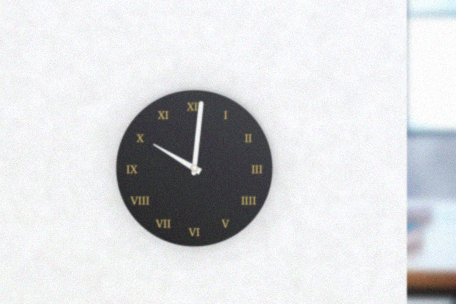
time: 10:01
